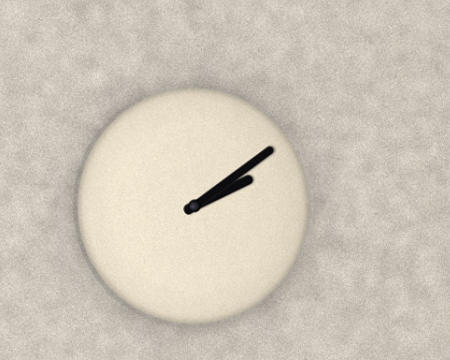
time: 2:09
